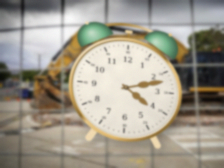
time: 4:12
